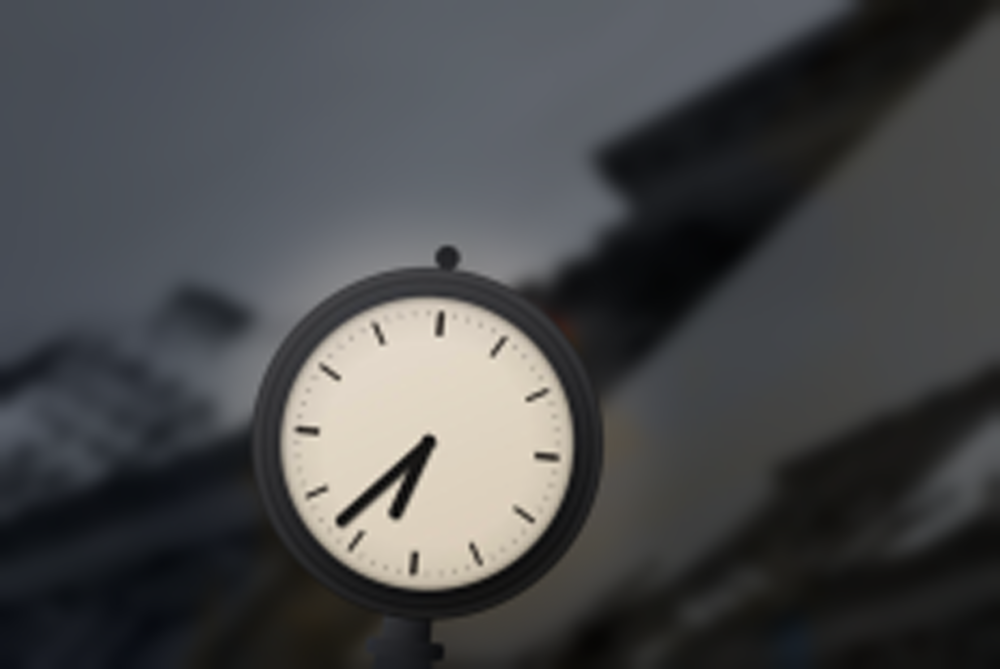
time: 6:37
